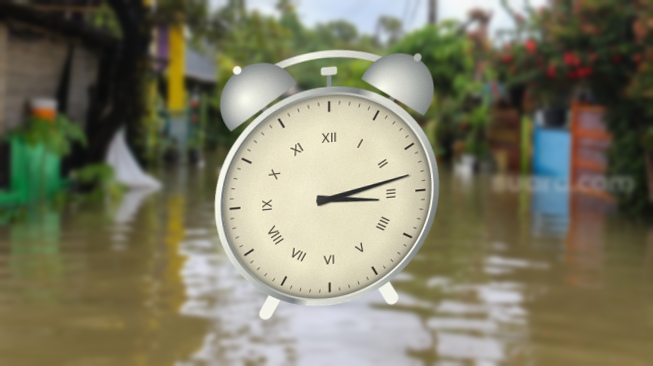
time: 3:13
